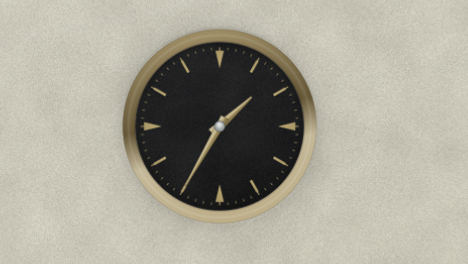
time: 1:35
